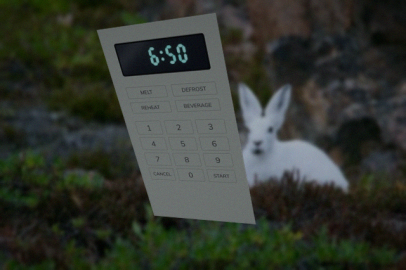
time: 6:50
